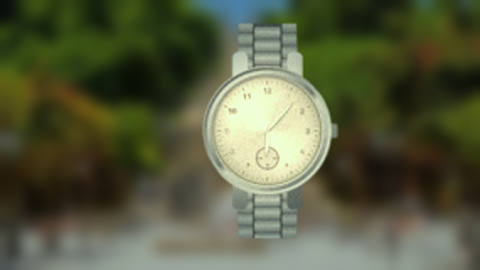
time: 6:07
